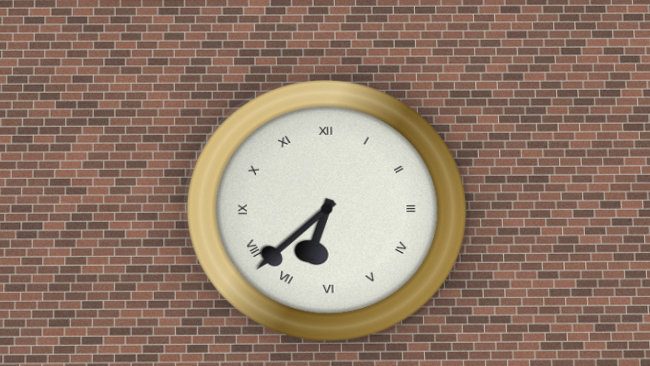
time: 6:38
